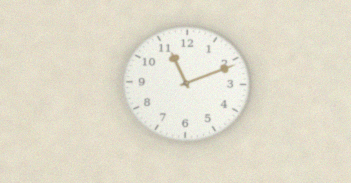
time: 11:11
